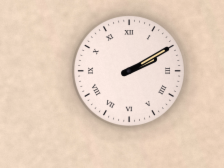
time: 2:10
